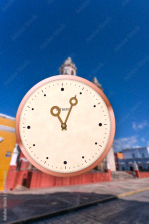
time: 11:04
